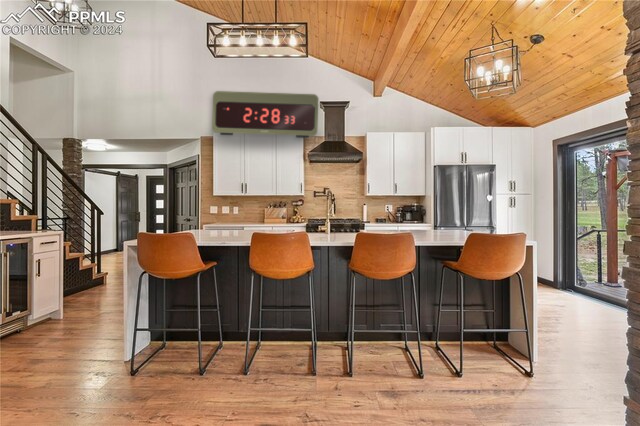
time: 2:28
